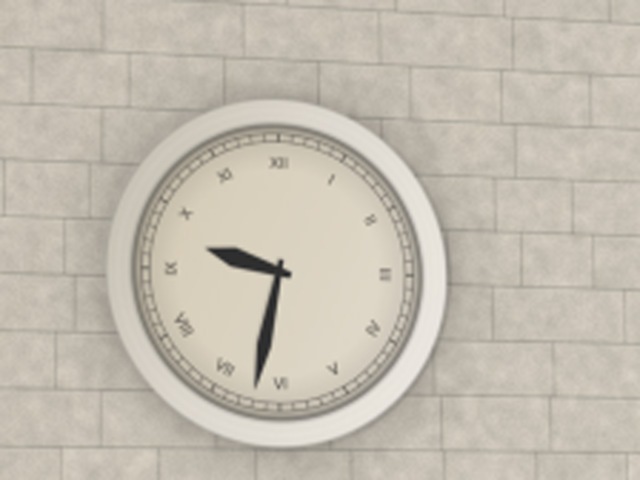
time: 9:32
